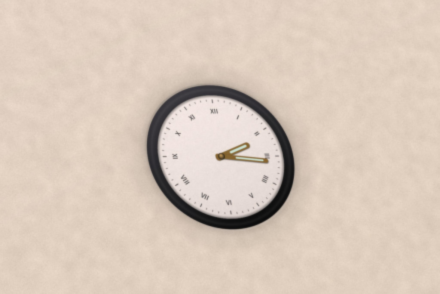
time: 2:16
